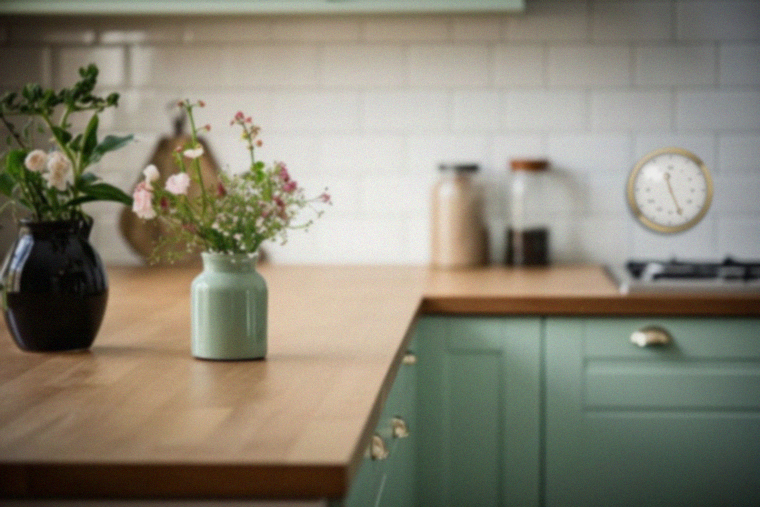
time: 11:26
